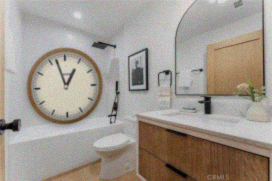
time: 12:57
